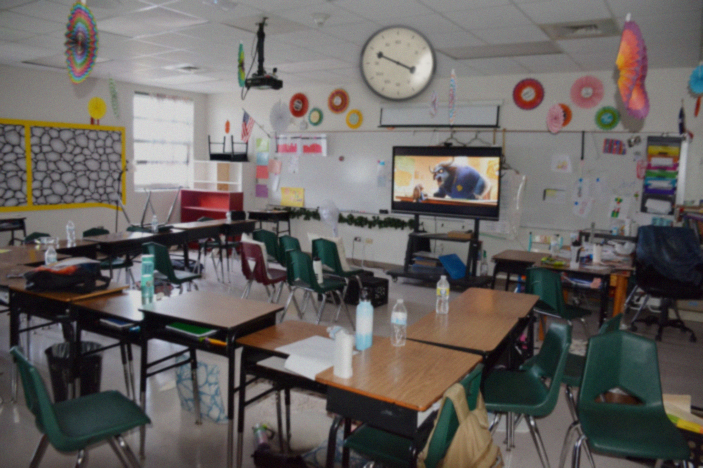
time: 3:49
